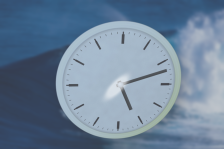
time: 5:12
